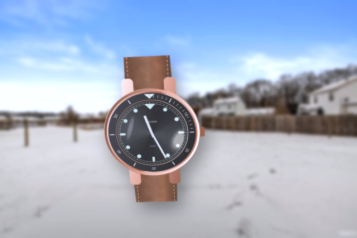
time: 11:26
